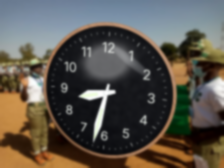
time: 8:32
